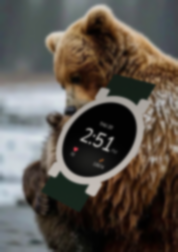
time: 2:51
